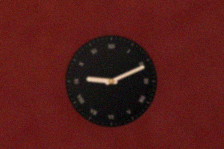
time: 9:11
